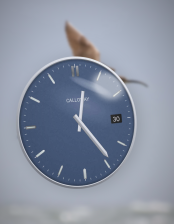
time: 12:24
